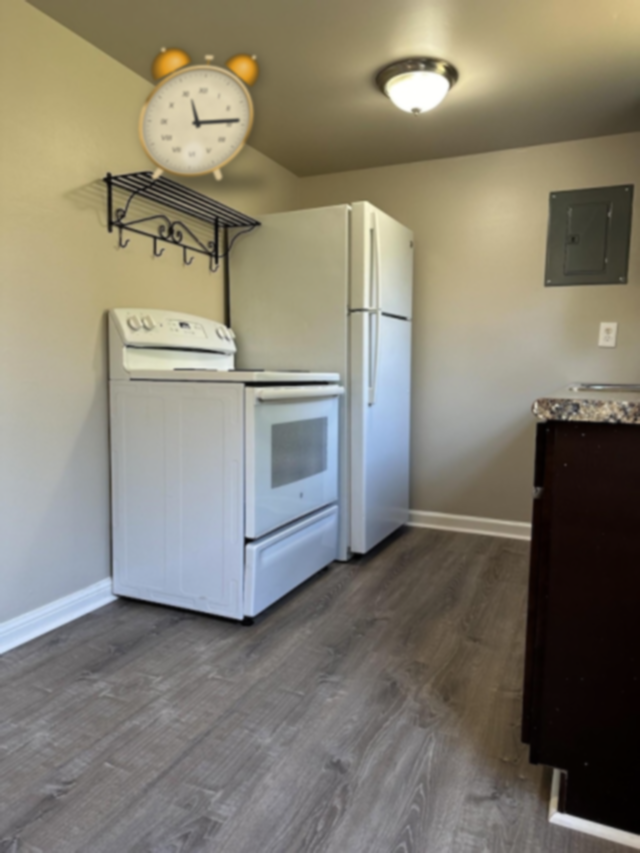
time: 11:14
